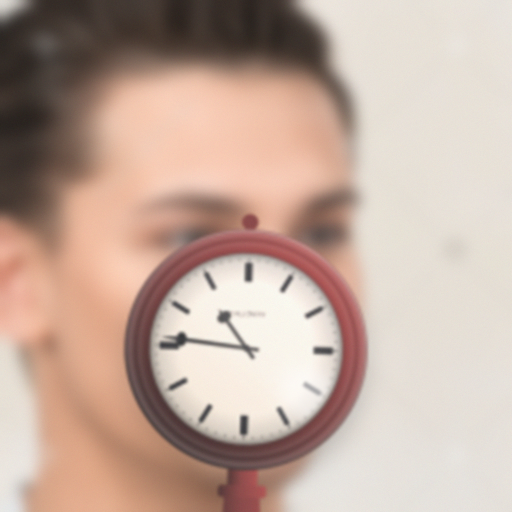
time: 10:46
